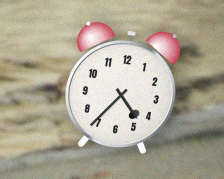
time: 4:36
